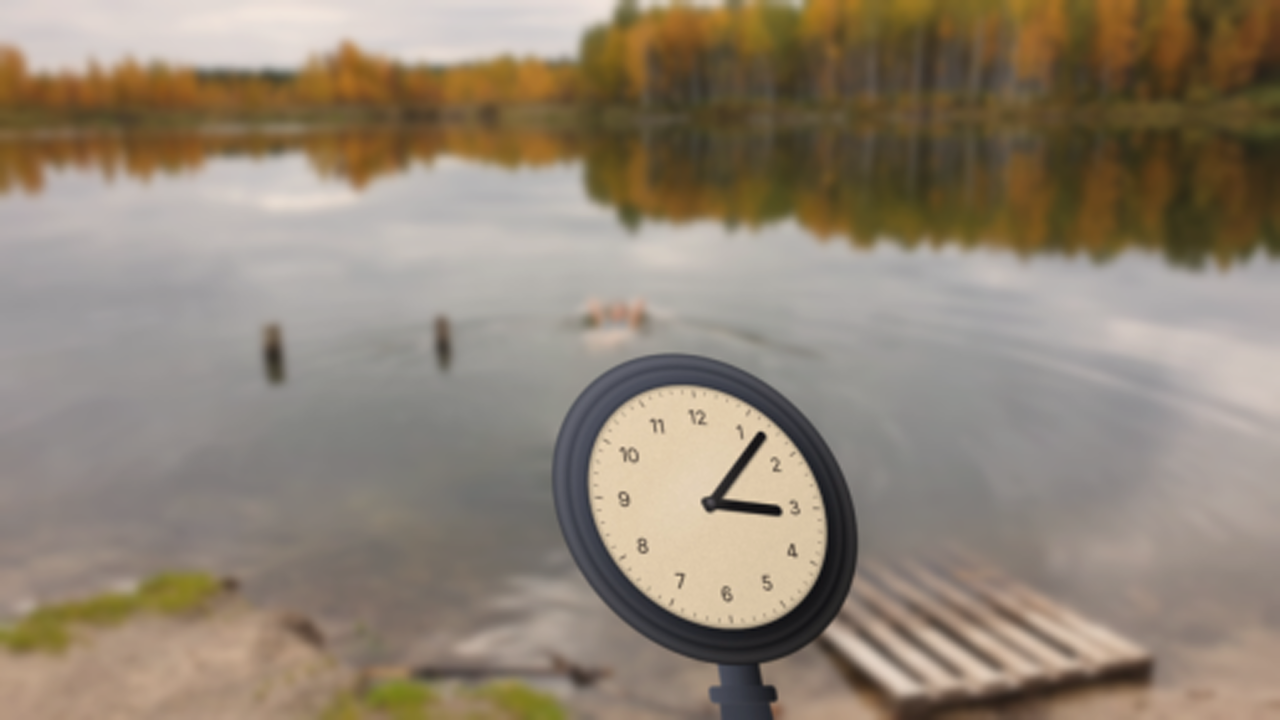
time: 3:07
